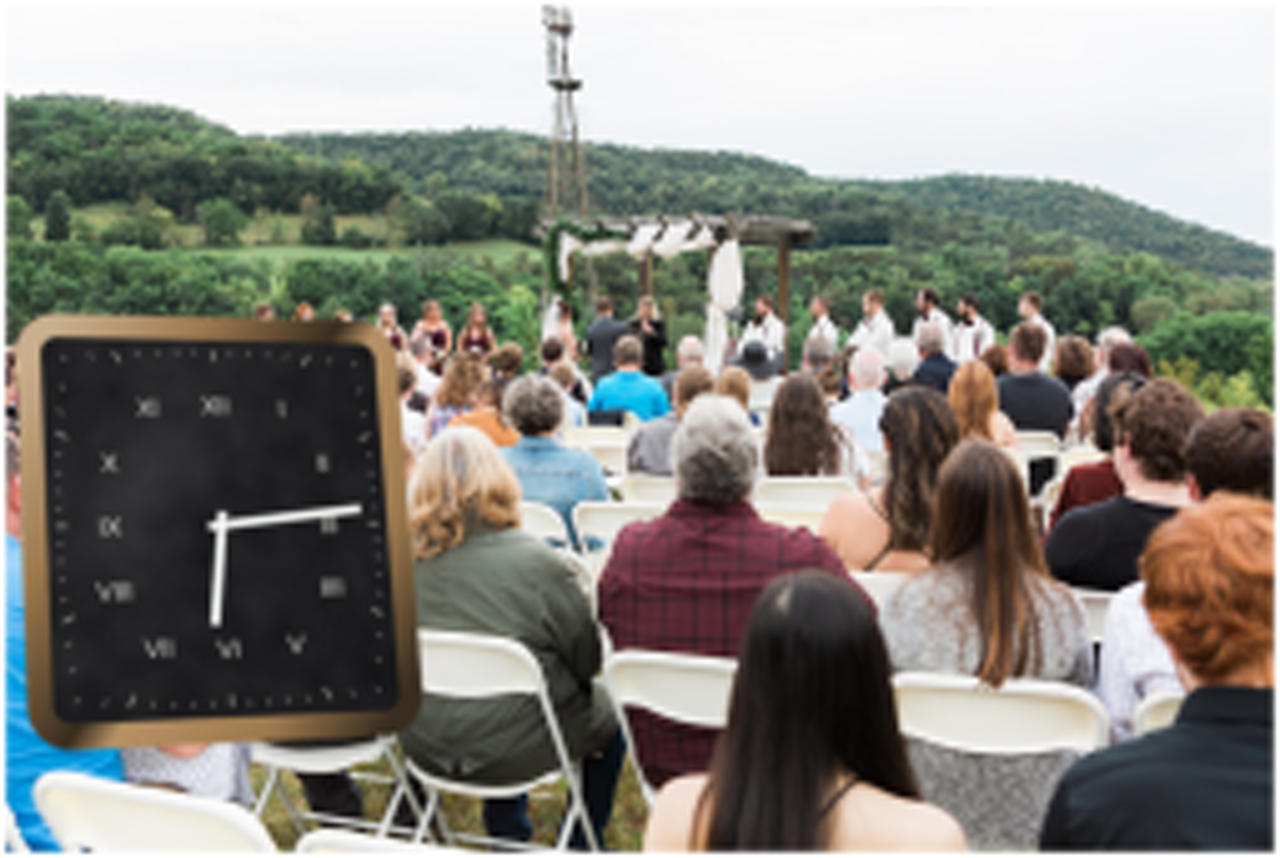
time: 6:14
